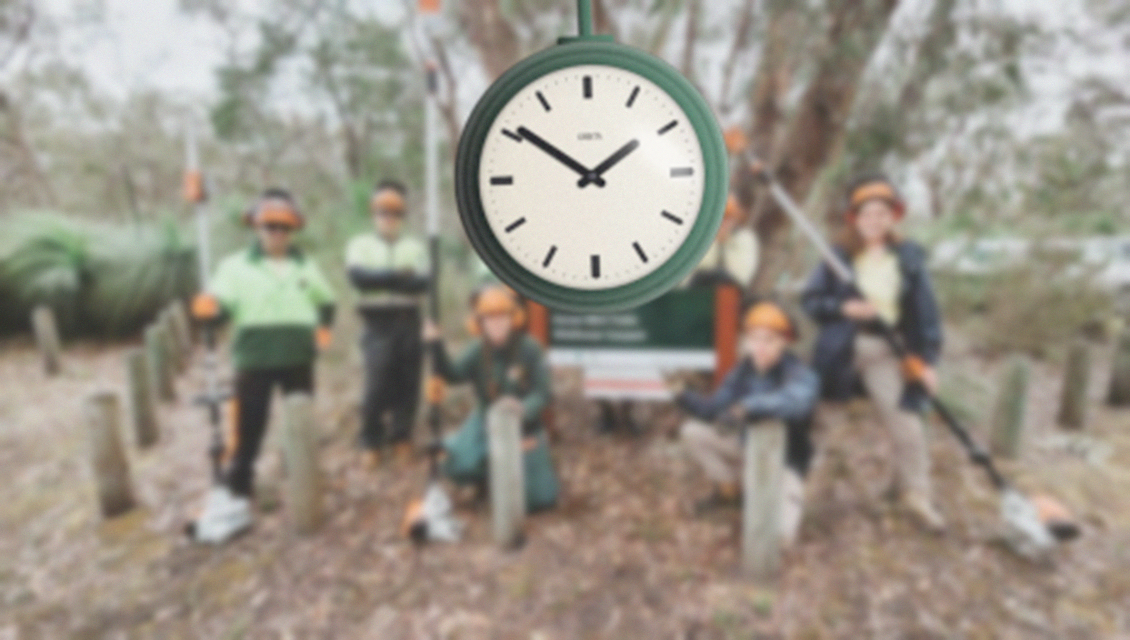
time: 1:51
